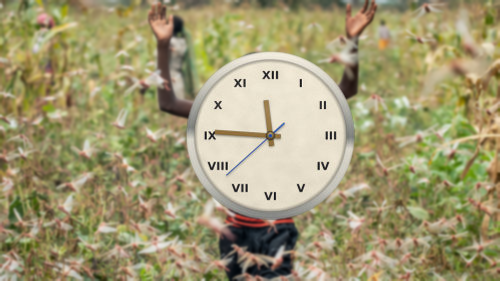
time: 11:45:38
